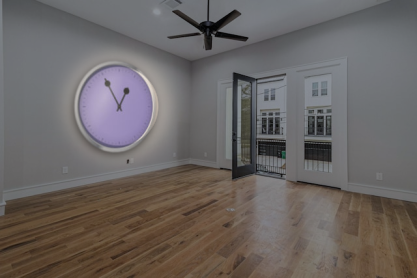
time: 12:55
